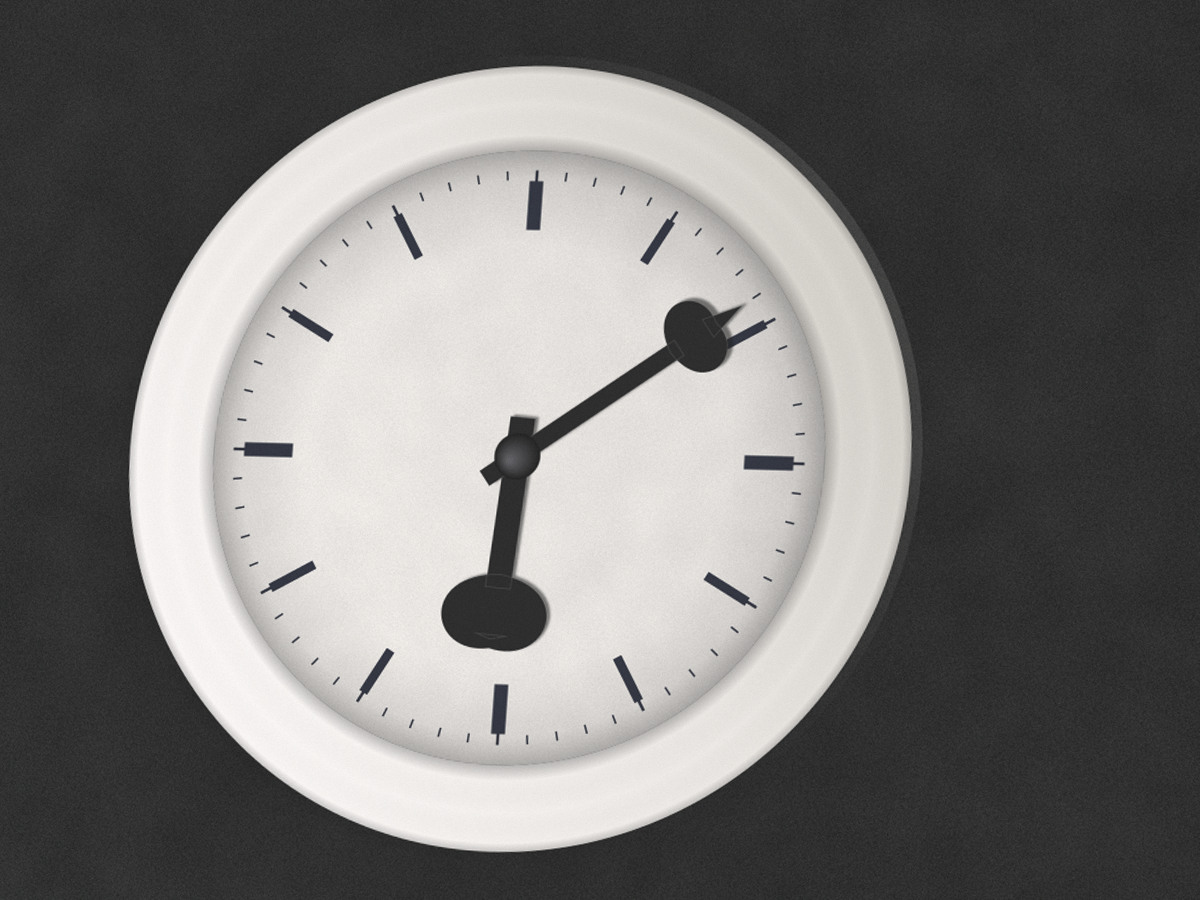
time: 6:09
